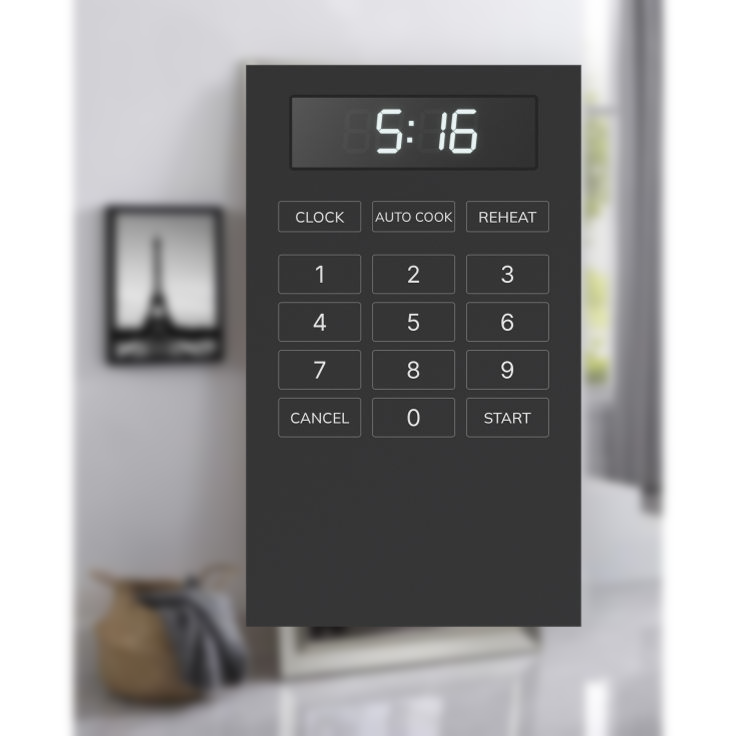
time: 5:16
